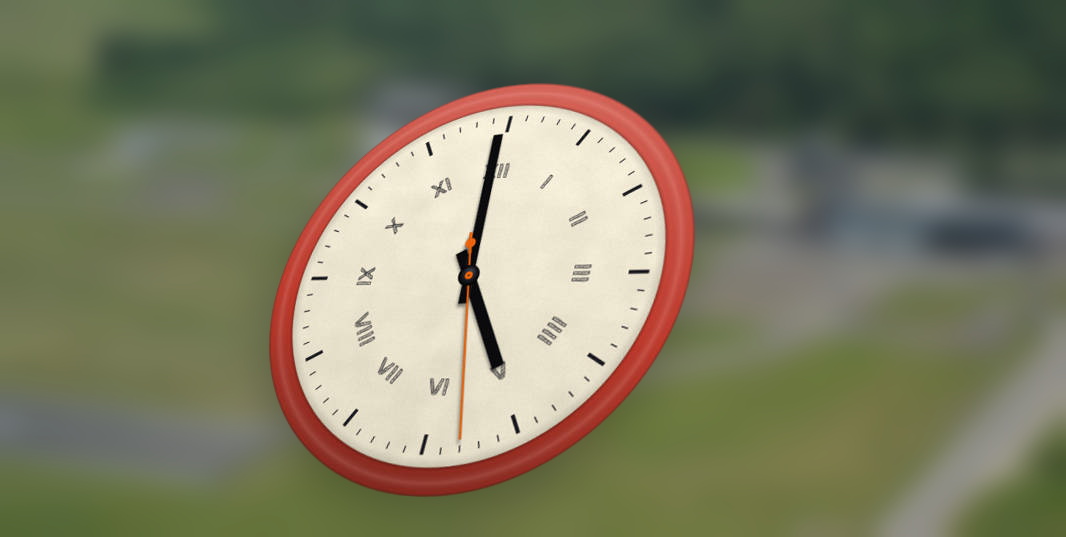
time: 4:59:28
